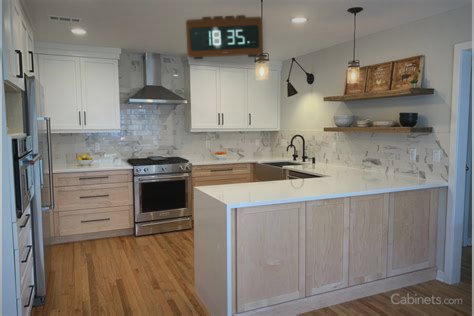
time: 18:35
